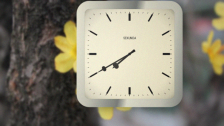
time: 7:40
